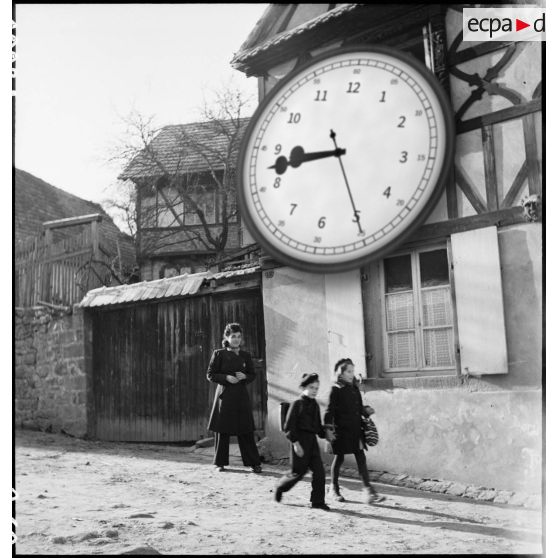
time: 8:42:25
